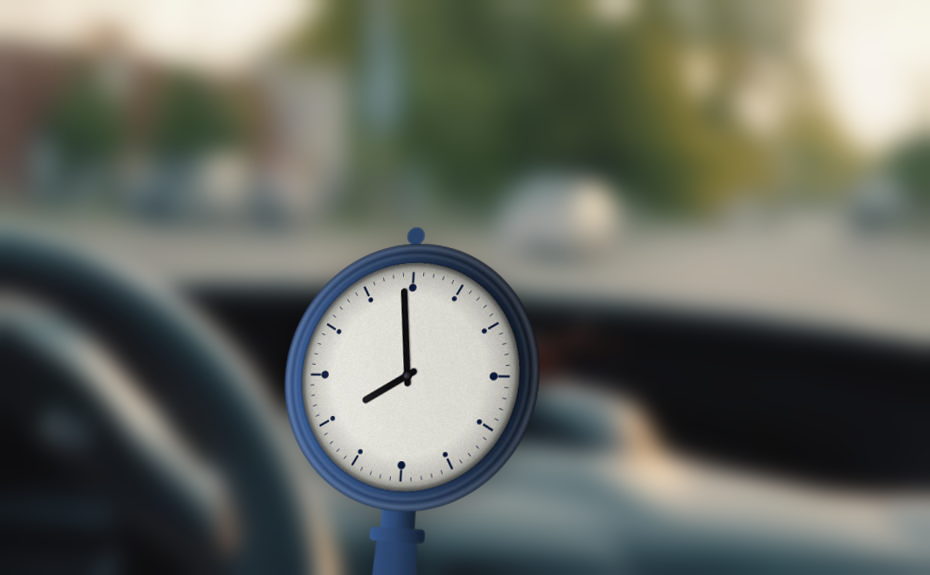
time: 7:59
